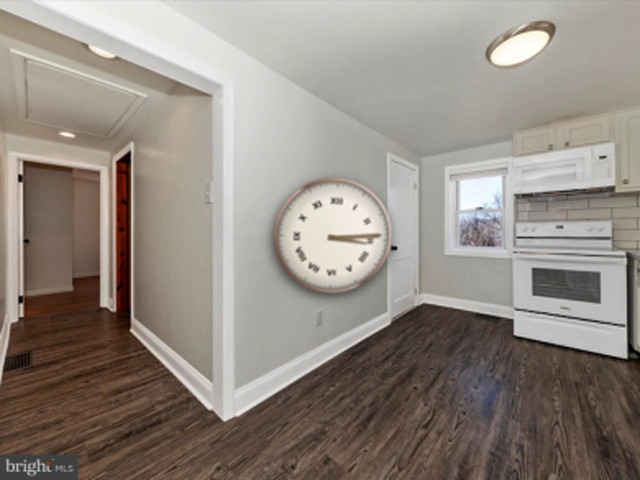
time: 3:14
